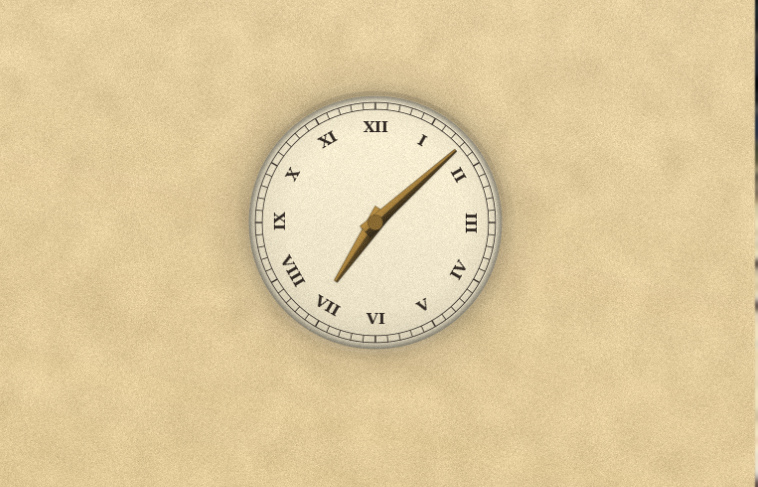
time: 7:08
